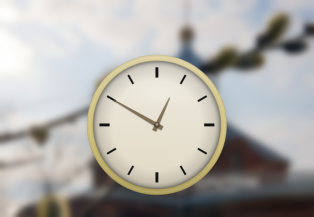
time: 12:50
